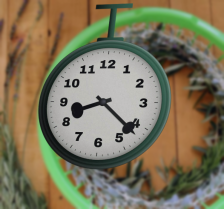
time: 8:22
